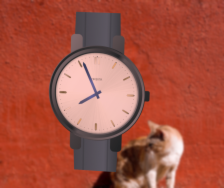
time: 7:56
